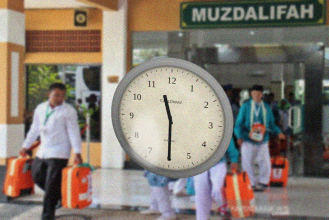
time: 11:30
